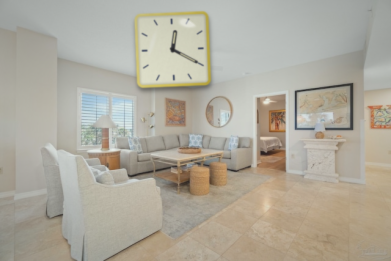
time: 12:20
